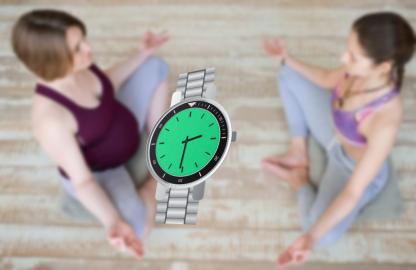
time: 2:31
